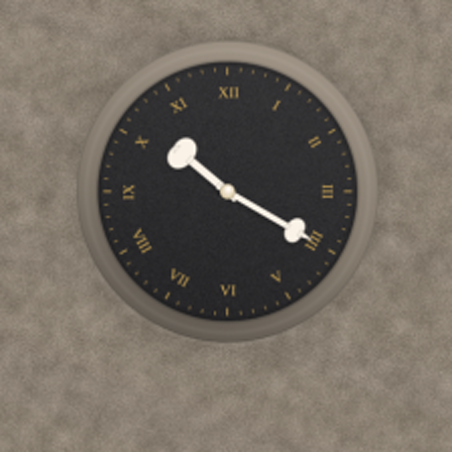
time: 10:20
